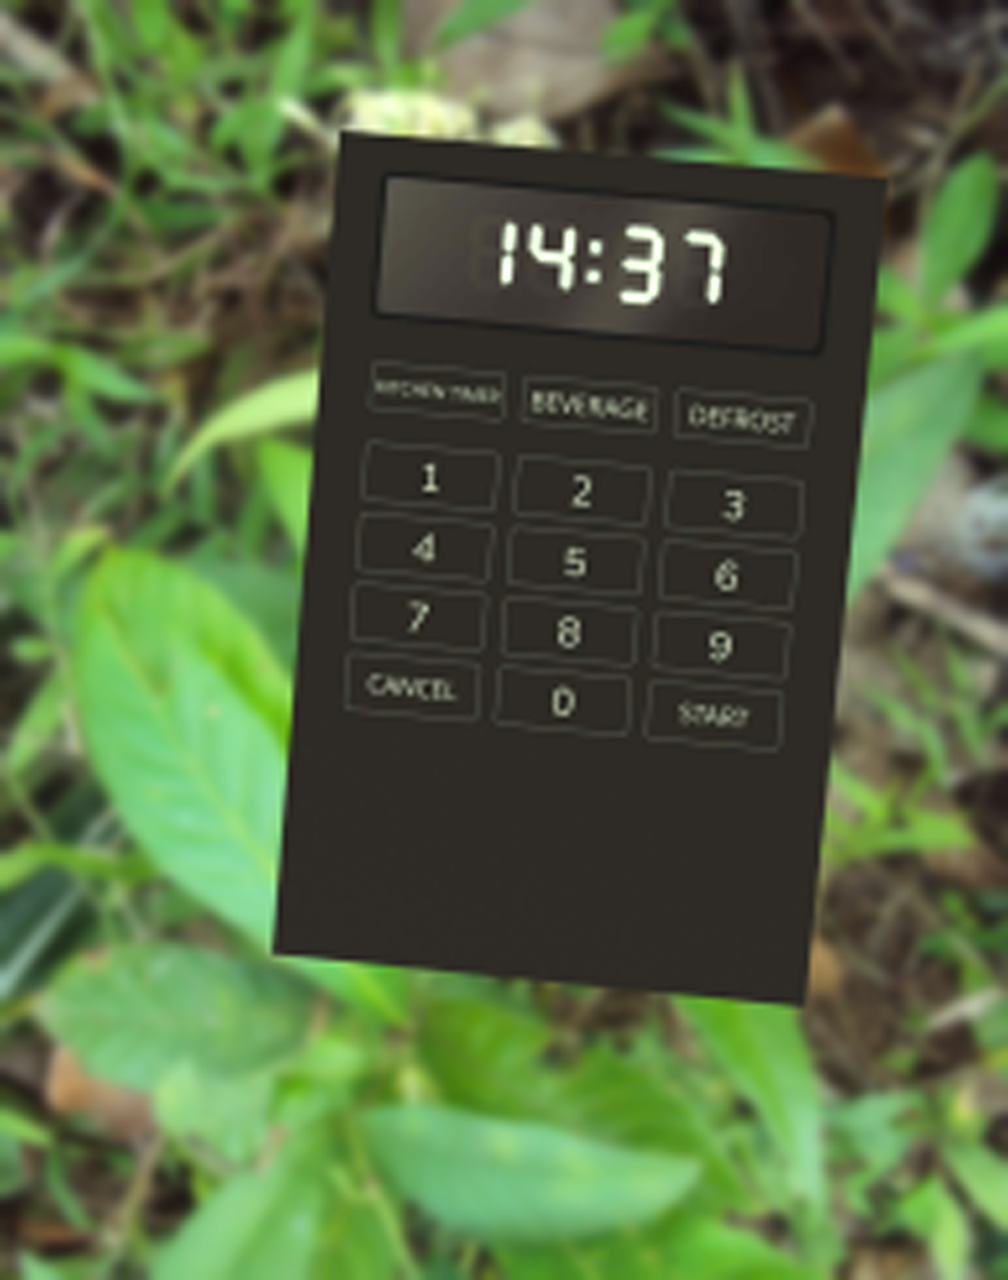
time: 14:37
